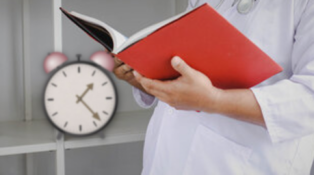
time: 1:23
